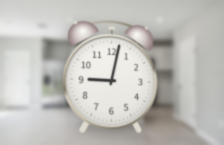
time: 9:02
